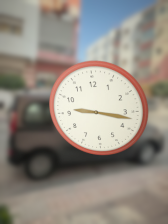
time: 9:17
